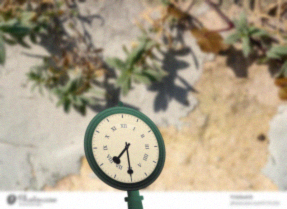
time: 7:30
